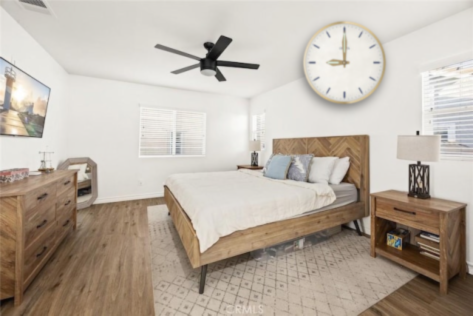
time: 9:00
